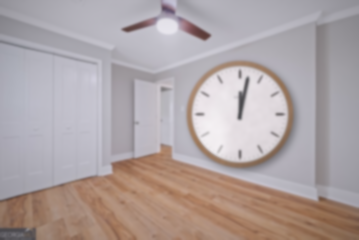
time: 12:02
